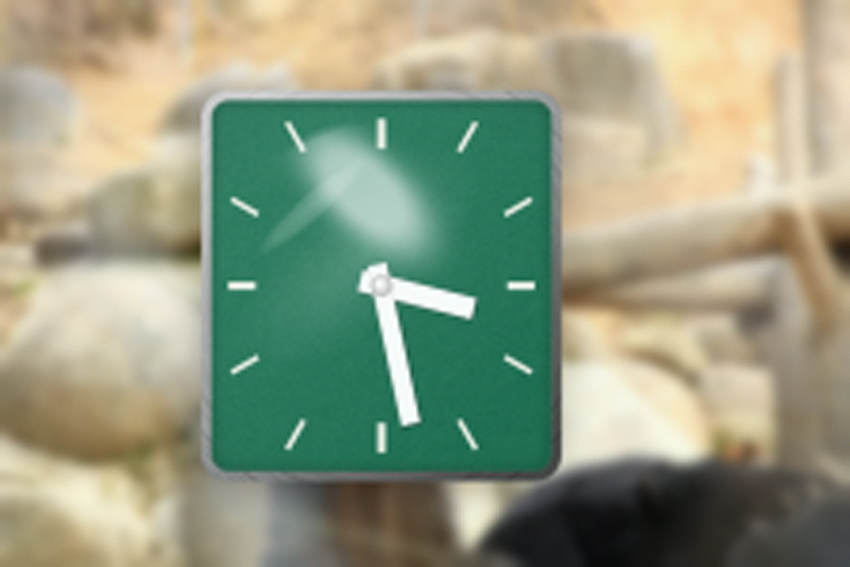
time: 3:28
